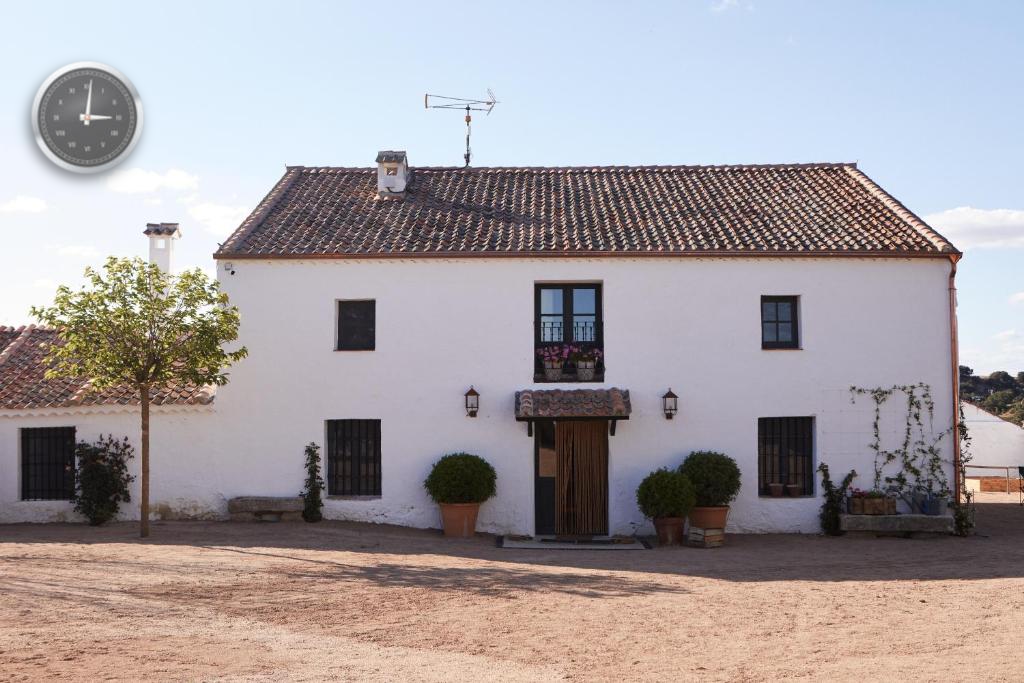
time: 3:01
